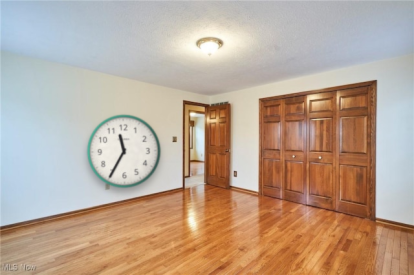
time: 11:35
